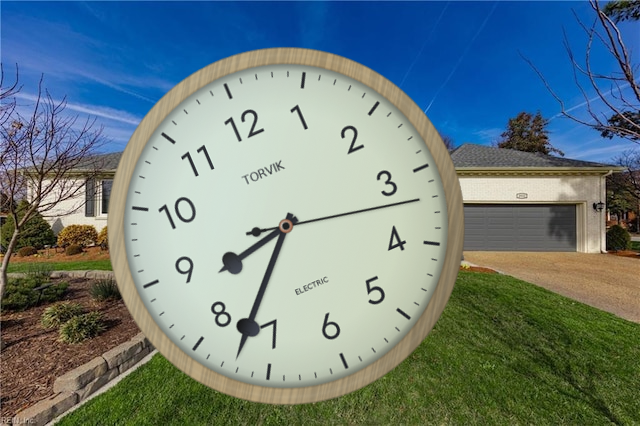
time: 8:37:17
